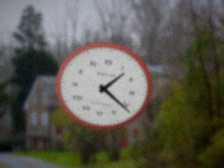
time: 1:21
